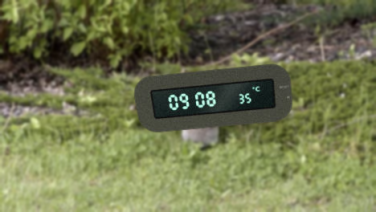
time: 9:08
